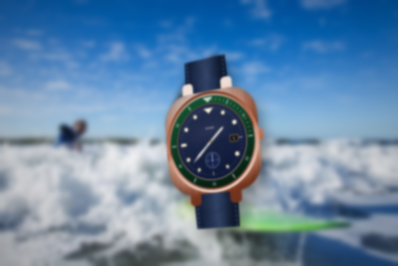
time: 1:38
